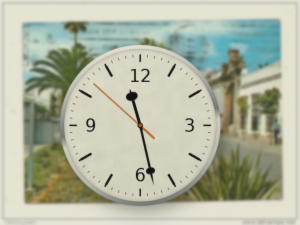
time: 11:27:52
